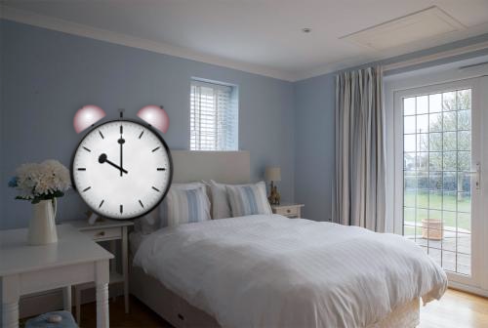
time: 10:00
